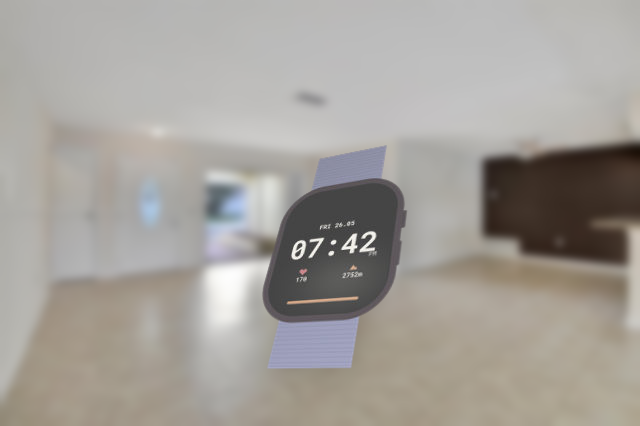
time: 7:42
